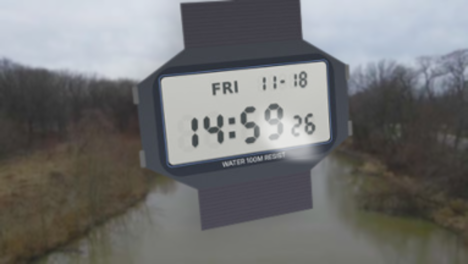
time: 14:59:26
